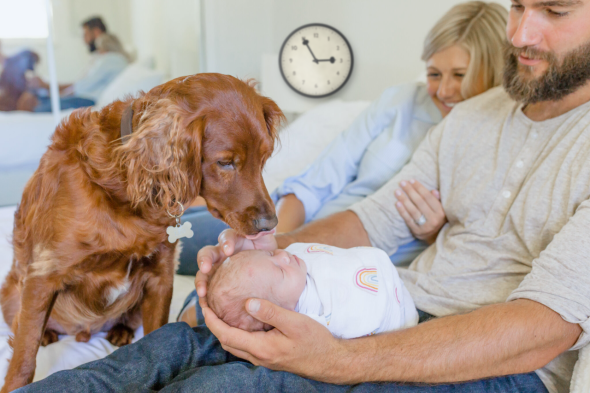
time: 2:55
